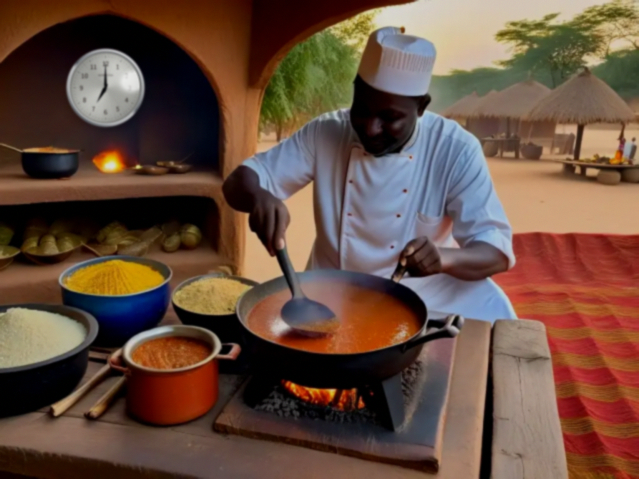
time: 7:00
